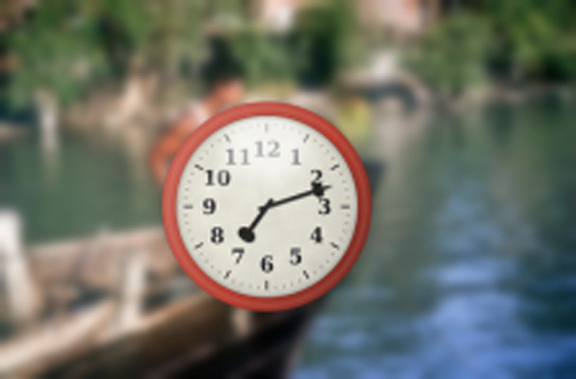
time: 7:12
